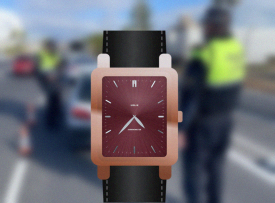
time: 4:37
